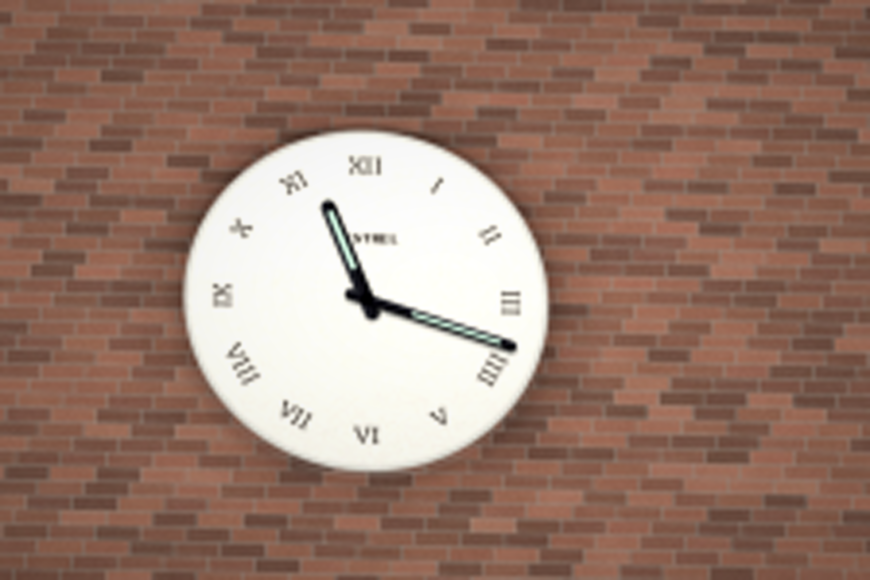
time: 11:18
